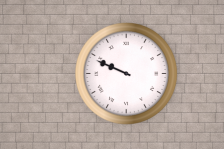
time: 9:49
